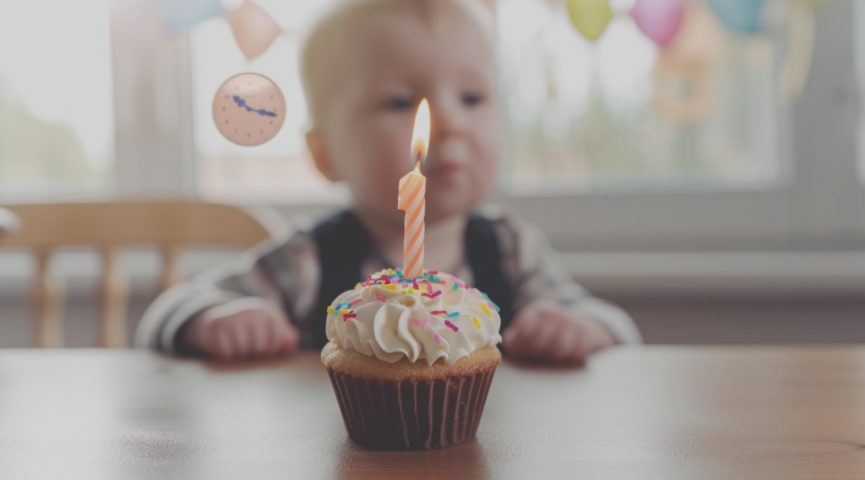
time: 10:17
